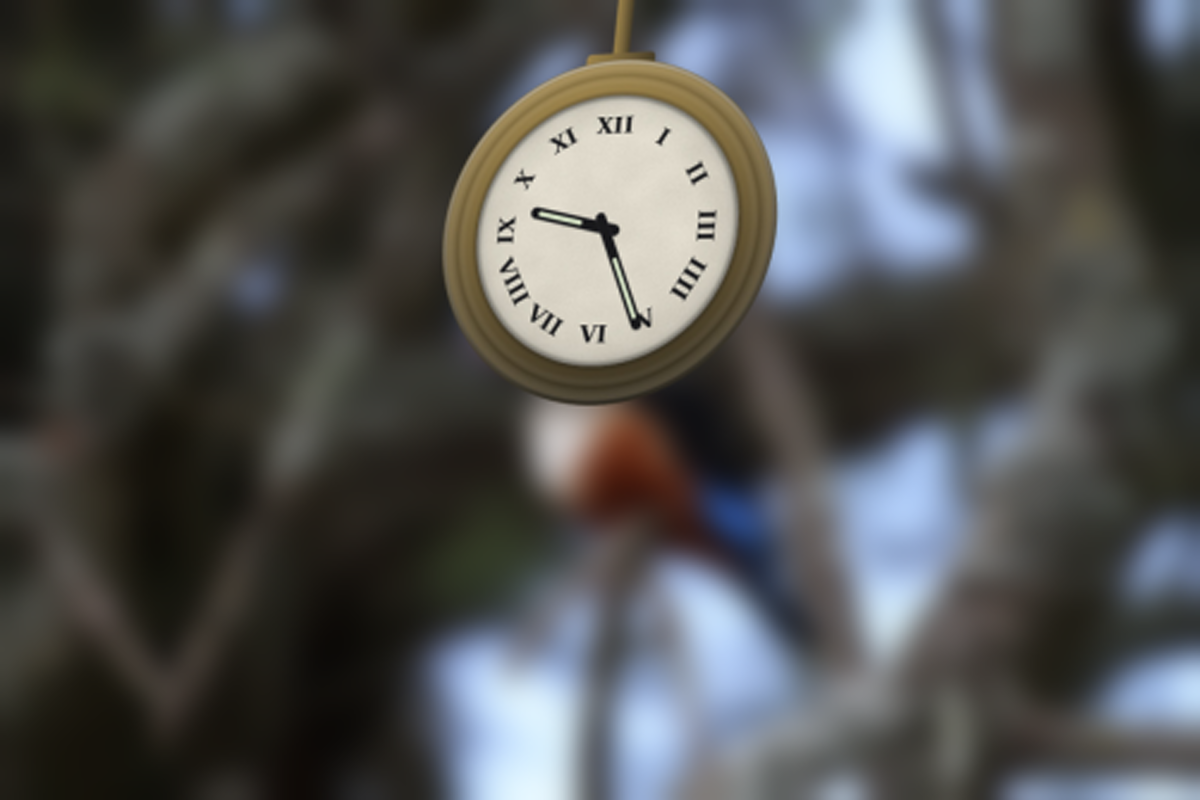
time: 9:26
